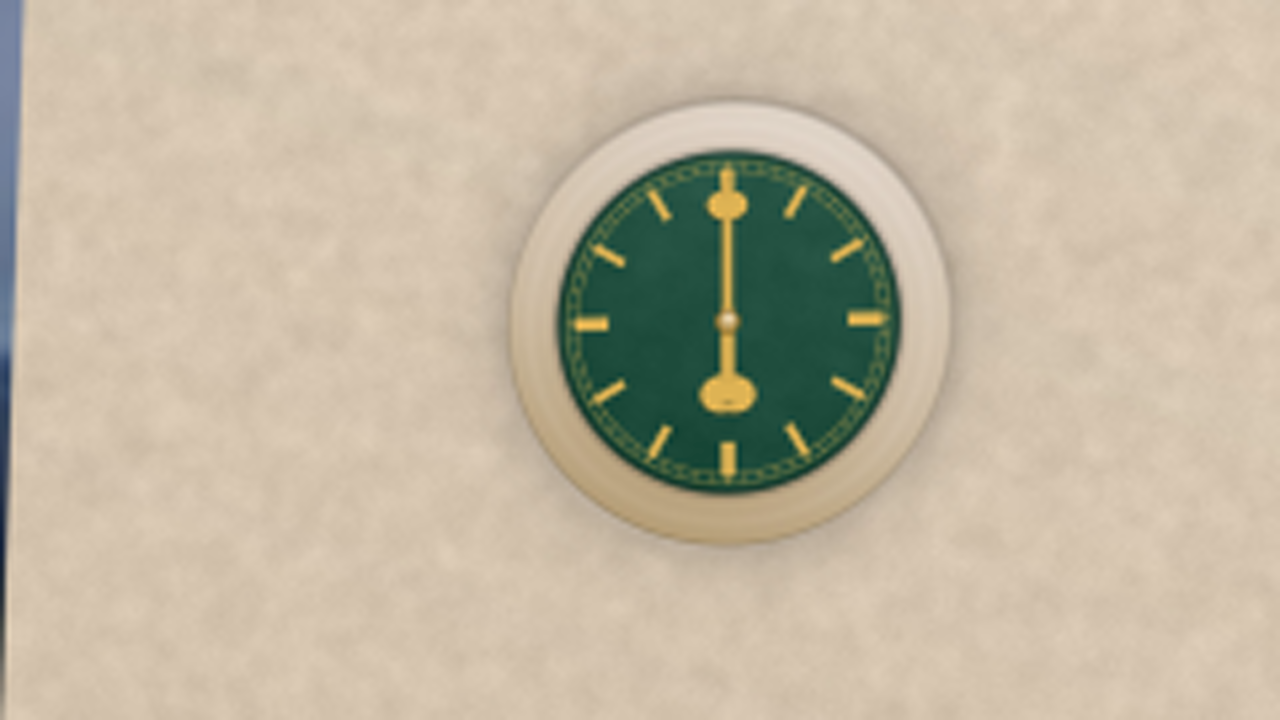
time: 6:00
